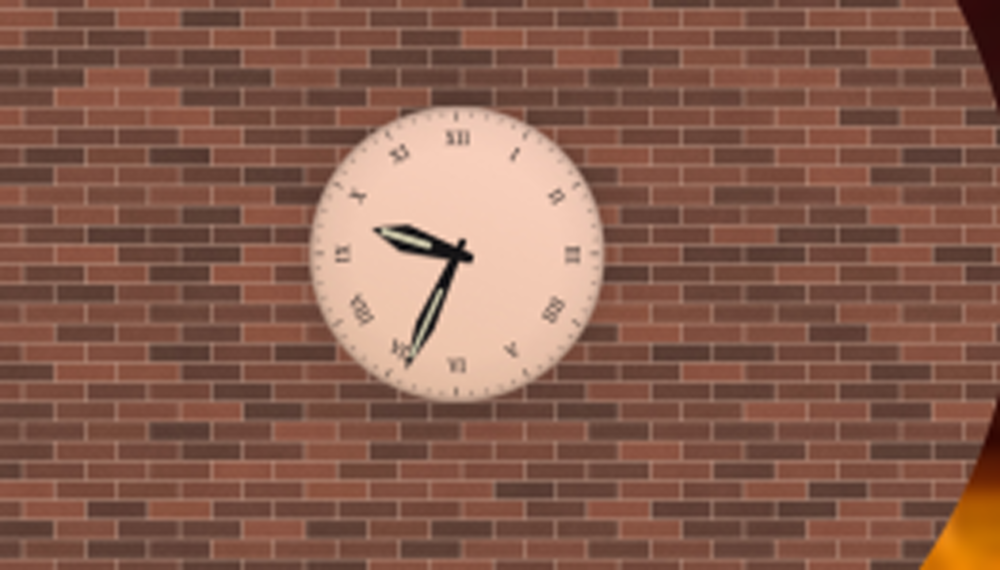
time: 9:34
